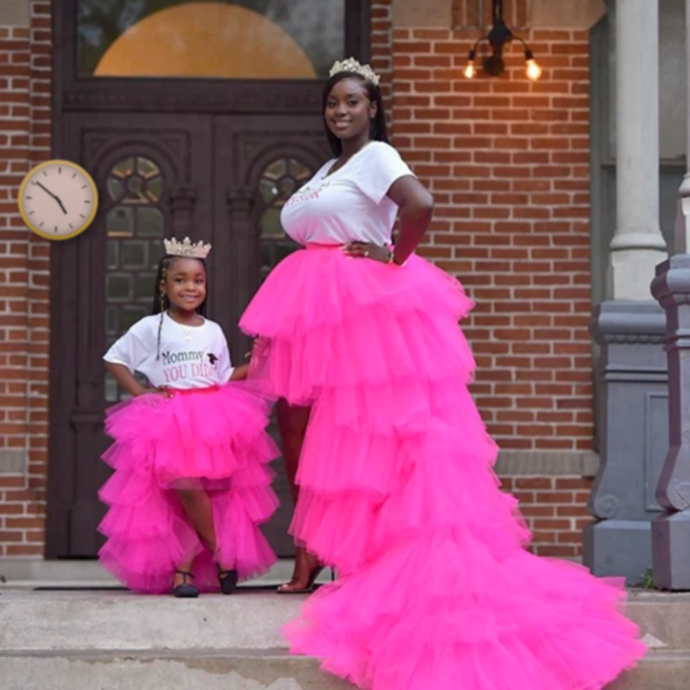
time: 4:51
